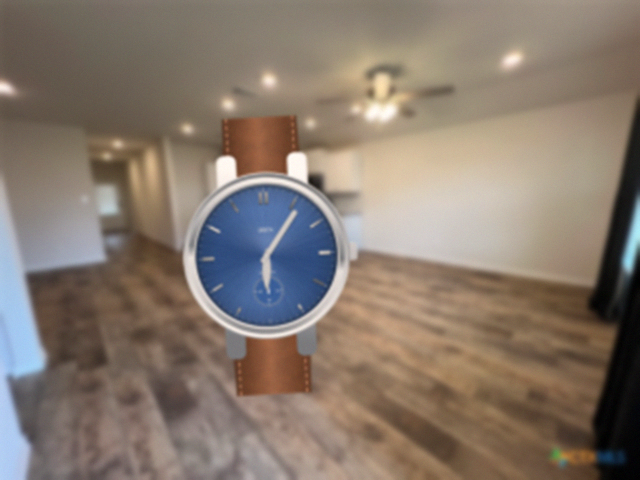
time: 6:06
